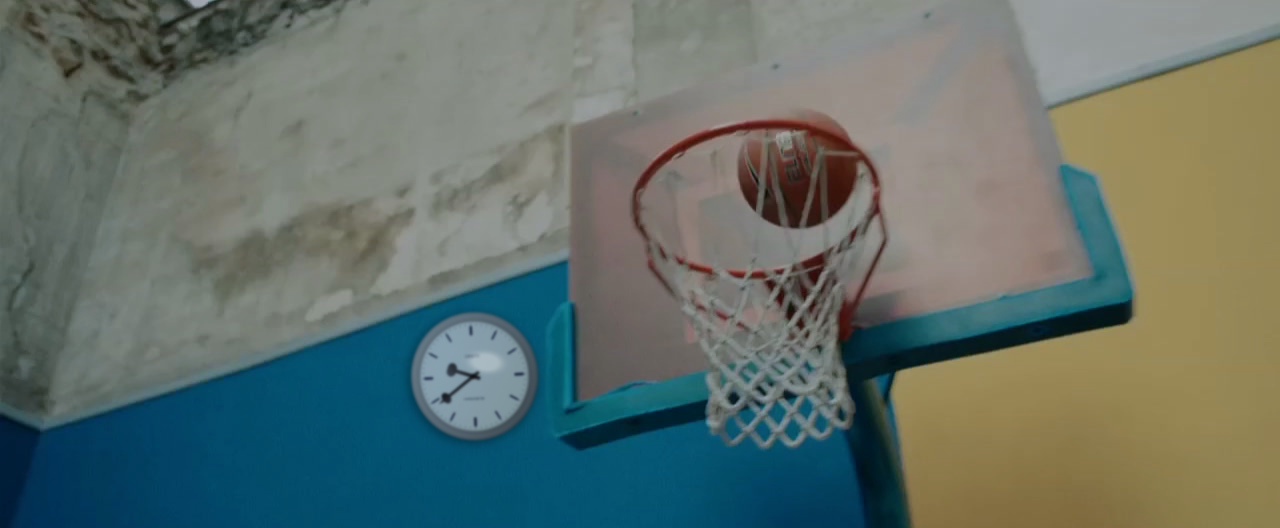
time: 9:39
